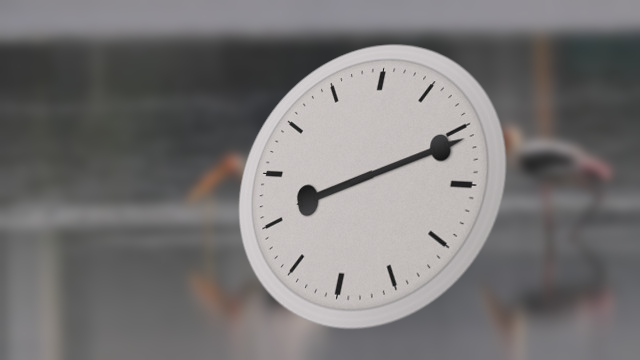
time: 8:11
